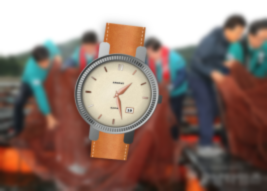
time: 1:27
